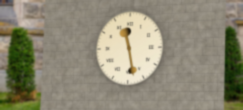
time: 11:28
